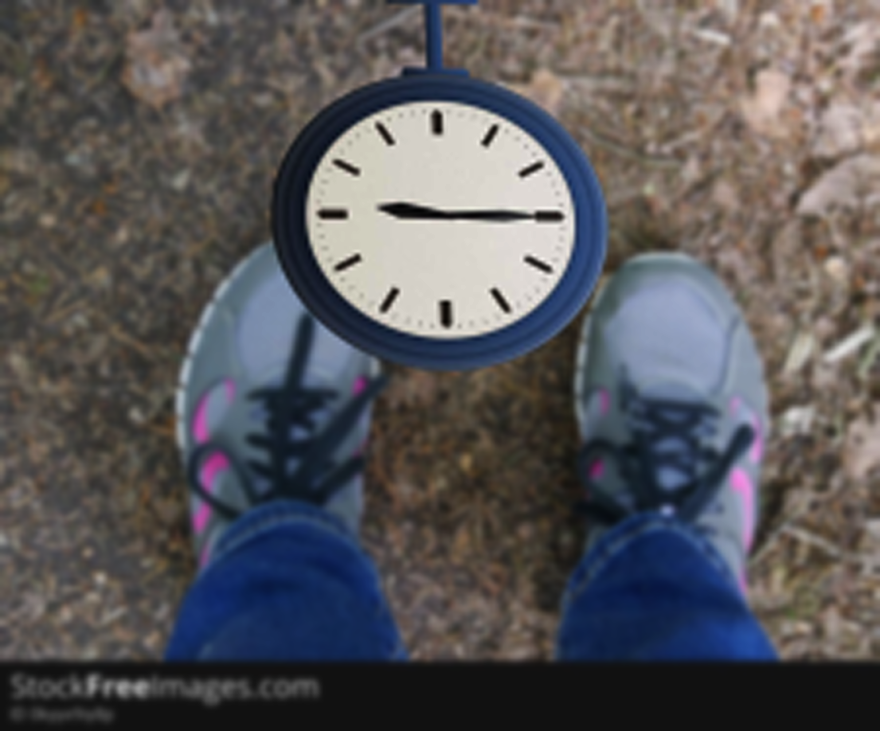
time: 9:15
